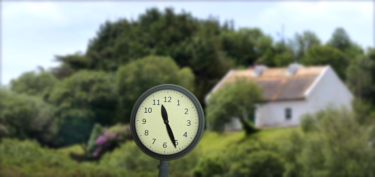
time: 11:26
